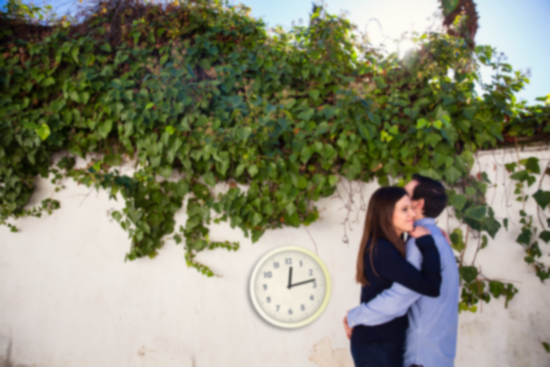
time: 12:13
